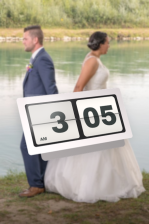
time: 3:05
